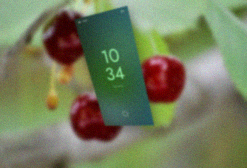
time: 10:34
